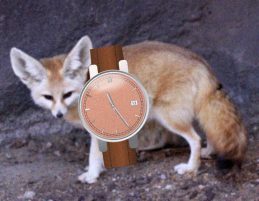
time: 11:25
